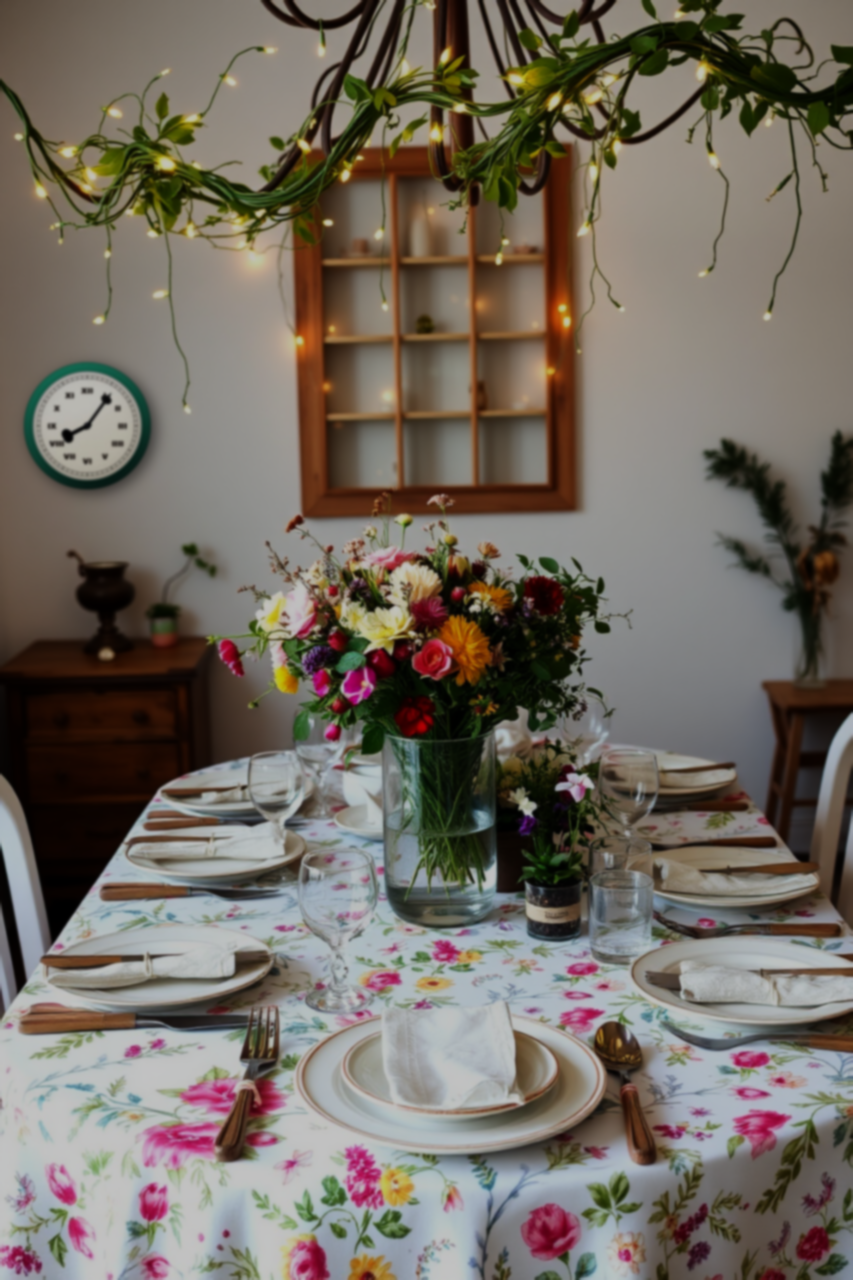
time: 8:06
